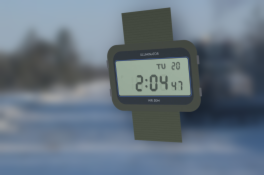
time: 2:04:47
